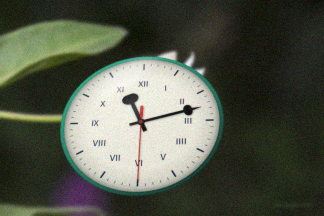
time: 11:12:30
